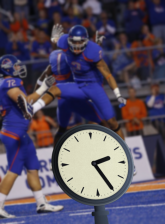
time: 2:25
